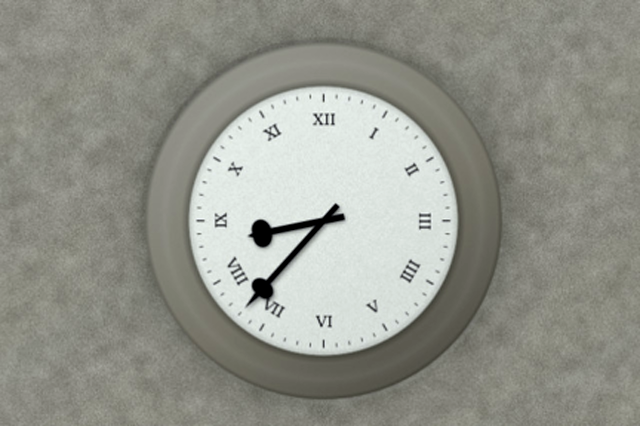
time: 8:37
